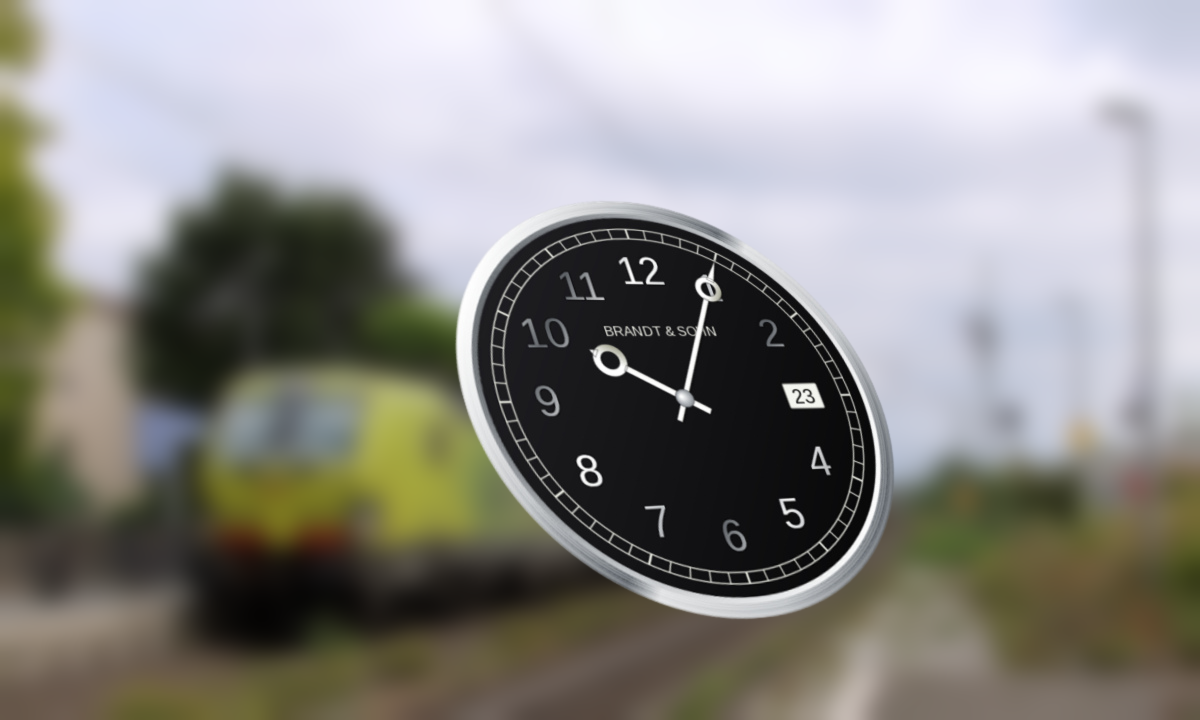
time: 10:05
